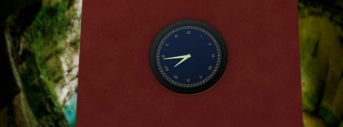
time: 7:44
